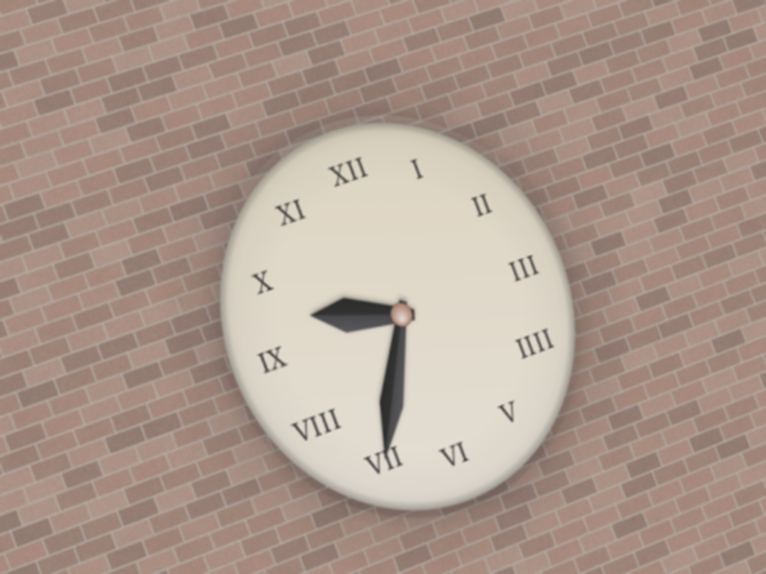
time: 9:35
